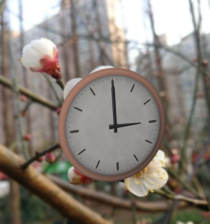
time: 3:00
